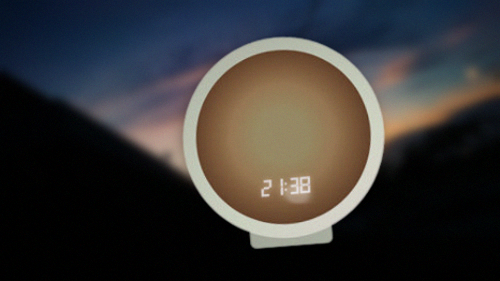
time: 21:38
